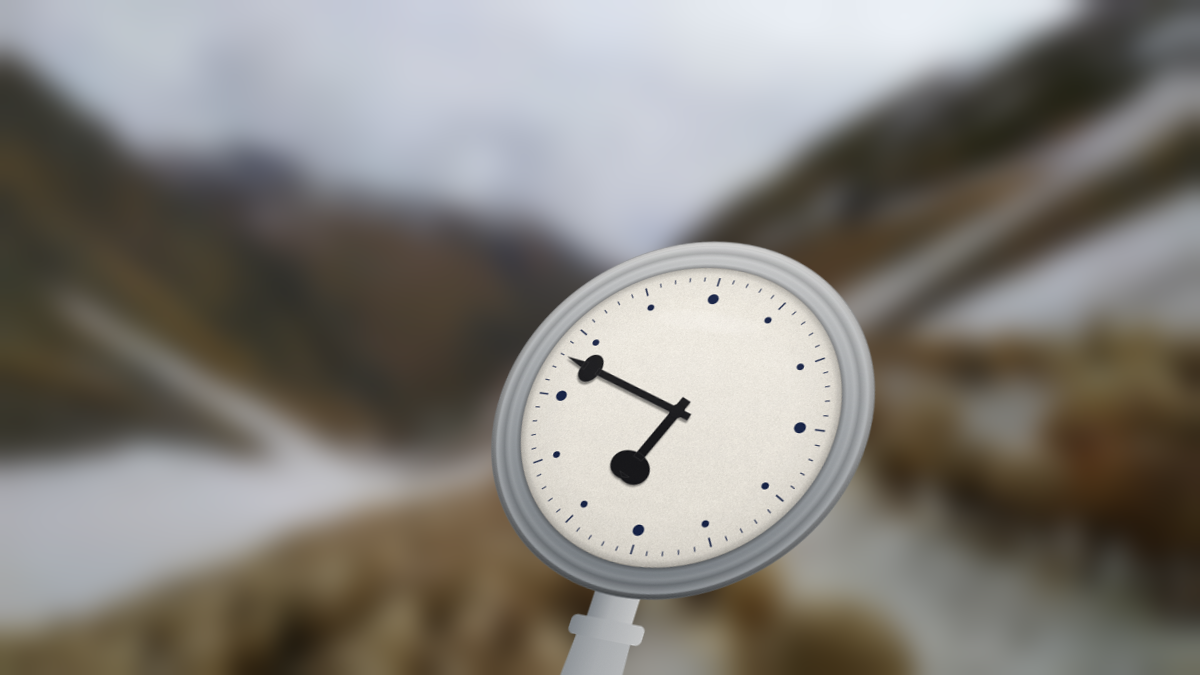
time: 6:48
